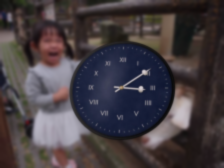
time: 3:09
